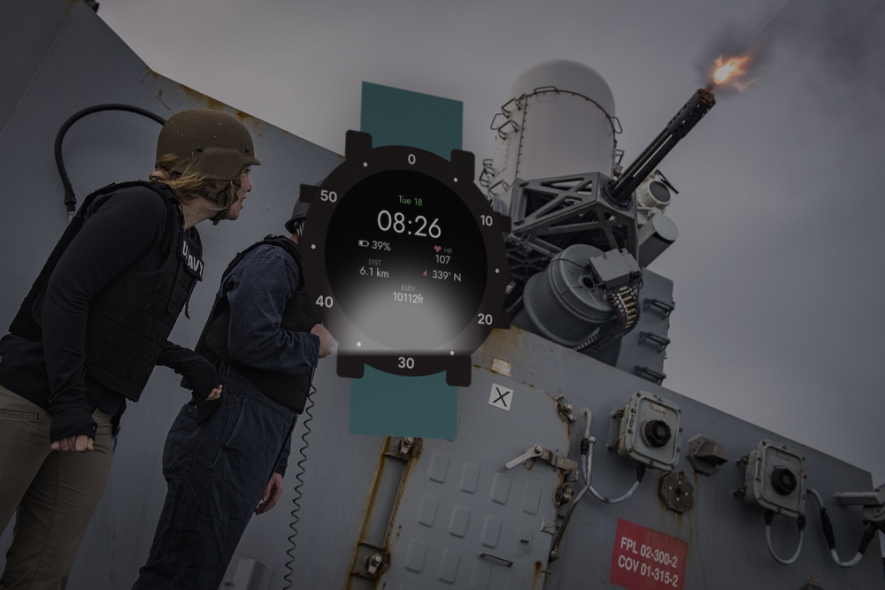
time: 8:26
